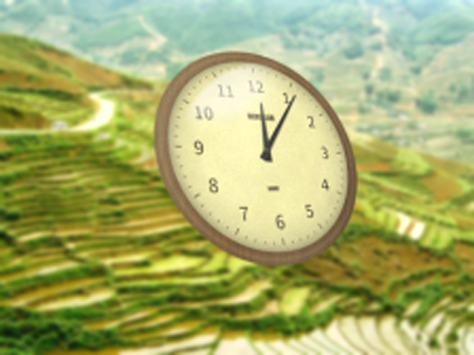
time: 12:06
